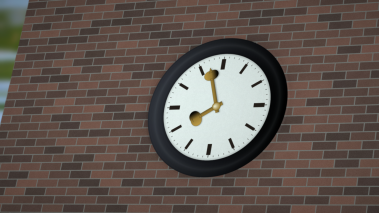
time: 7:57
